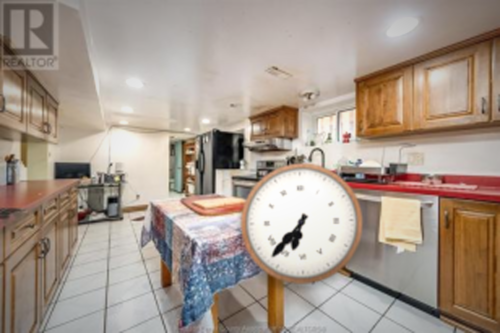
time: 6:37
